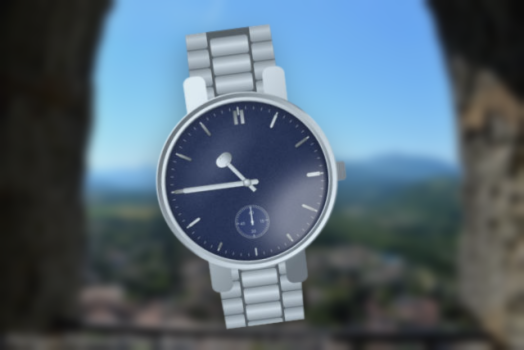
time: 10:45
